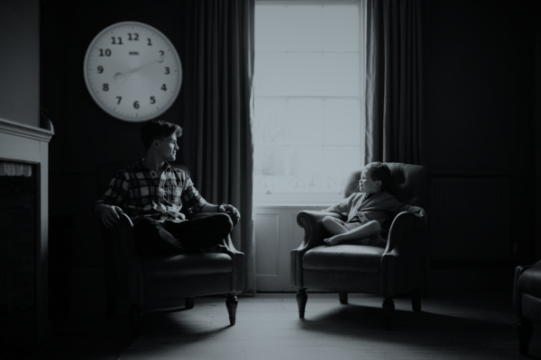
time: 8:11
